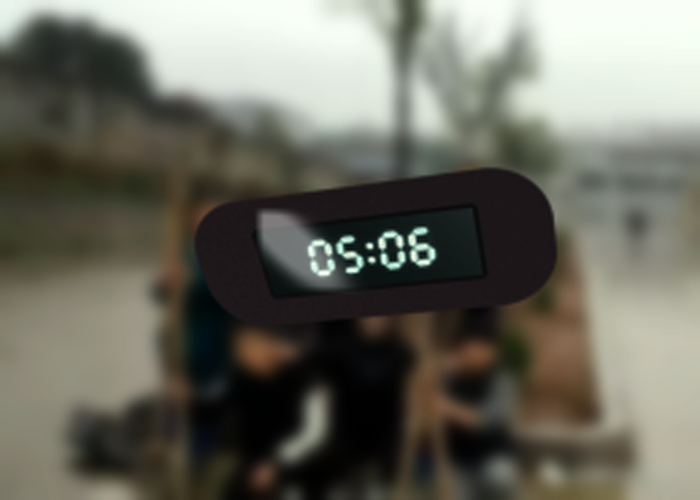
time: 5:06
